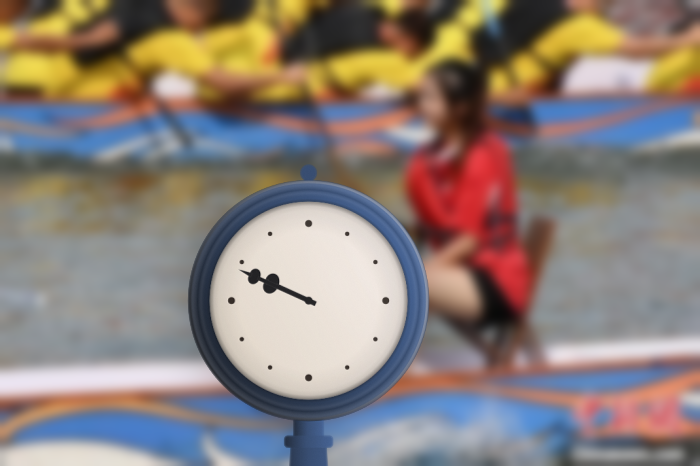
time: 9:49
